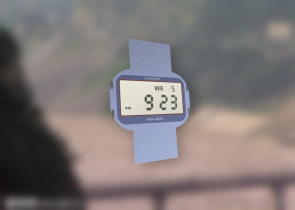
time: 9:23
